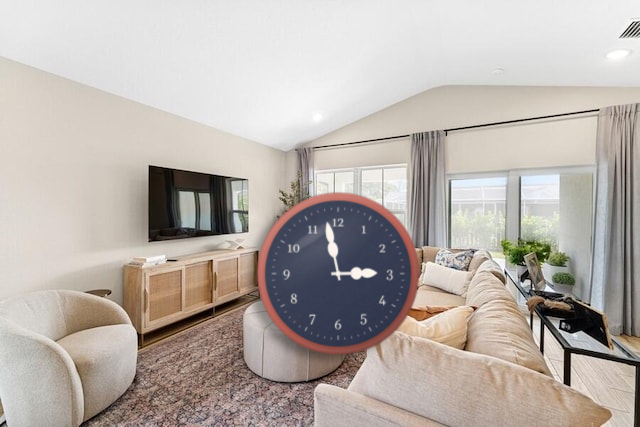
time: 2:58
